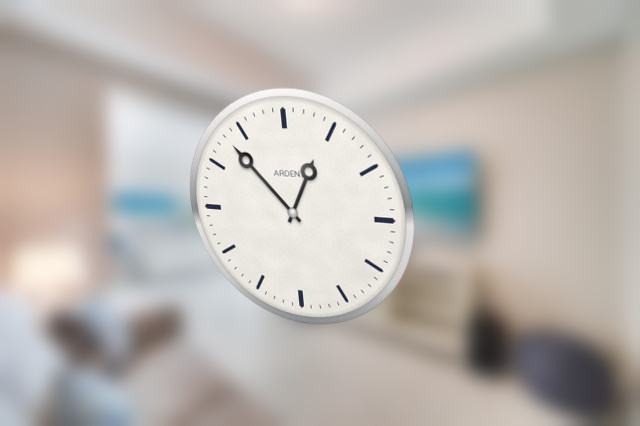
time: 12:53
